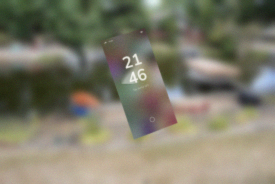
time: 21:46
